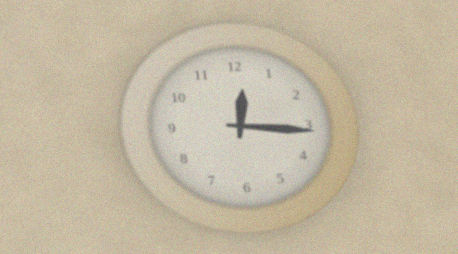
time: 12:16
